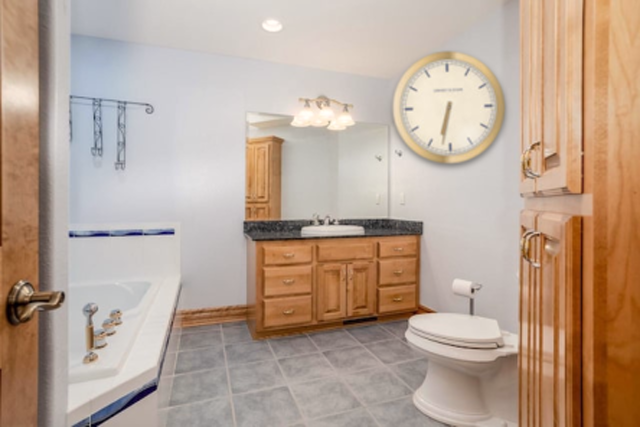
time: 6:32
